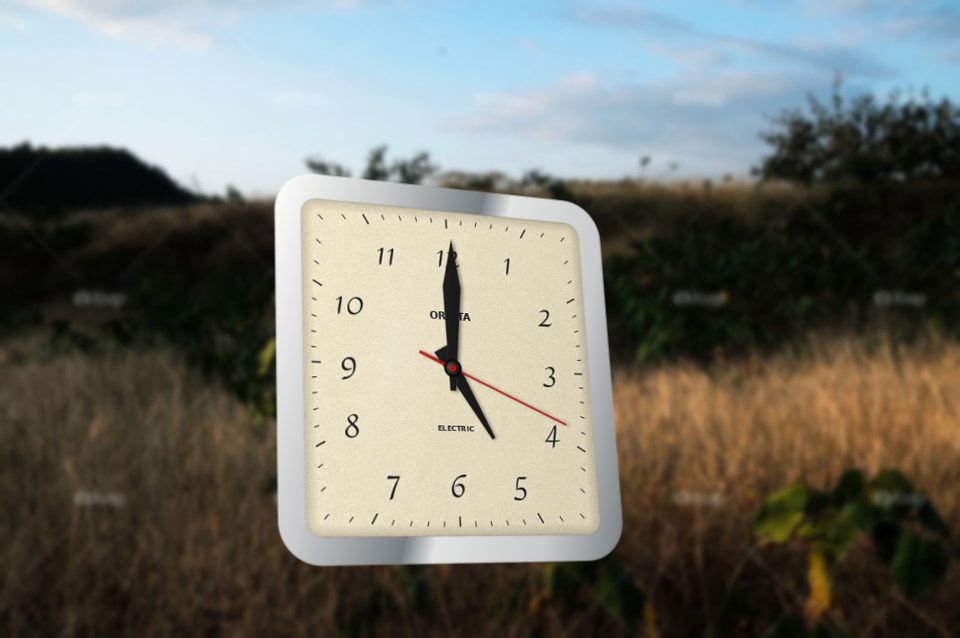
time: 5:00:19
